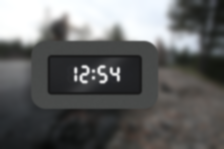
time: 12:54
